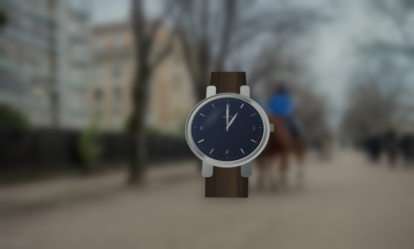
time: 1:00
